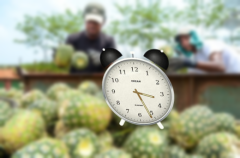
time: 3:26
